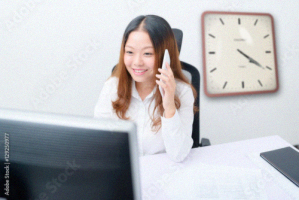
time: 4:21
